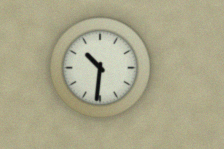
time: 10:31
